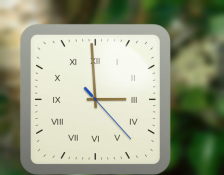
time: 2:59:23
